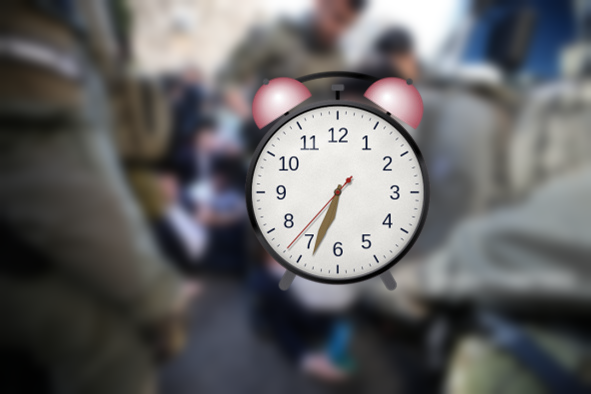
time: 6:33:37
